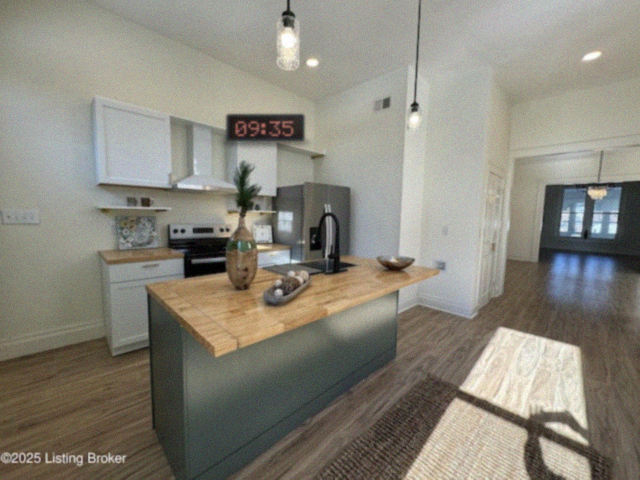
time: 9:35
